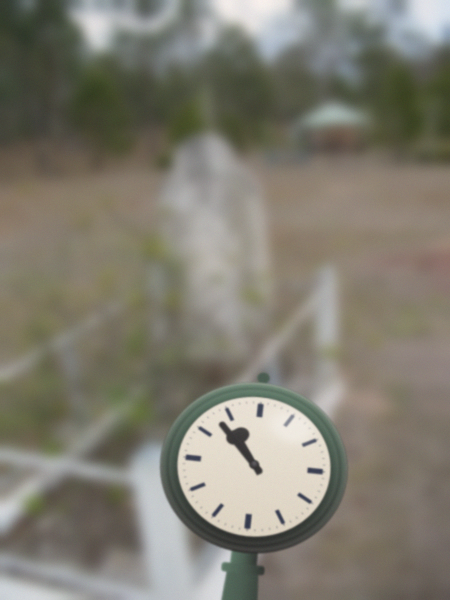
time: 10:53
